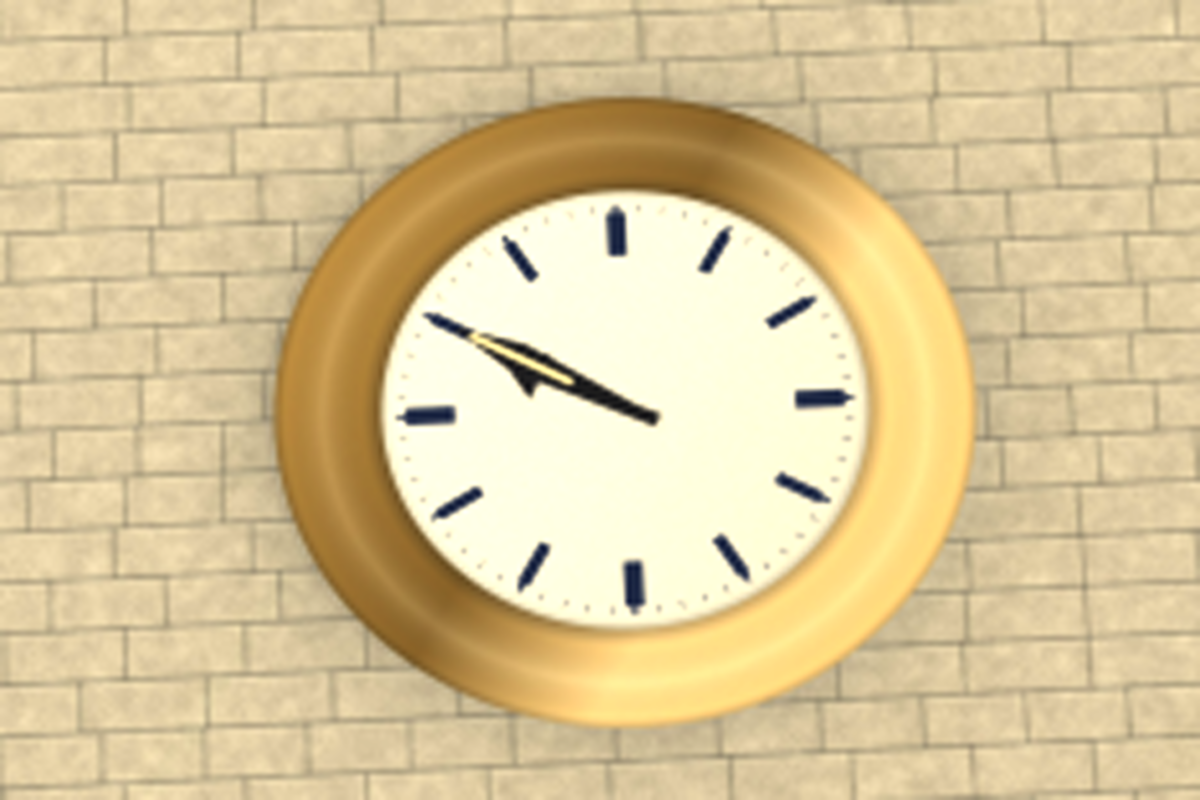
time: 9:50
